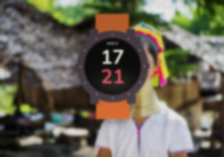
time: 17:21
